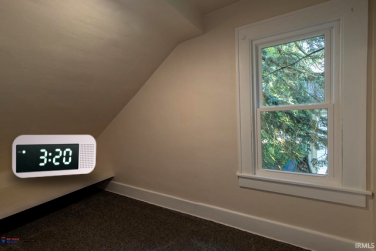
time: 3:20
